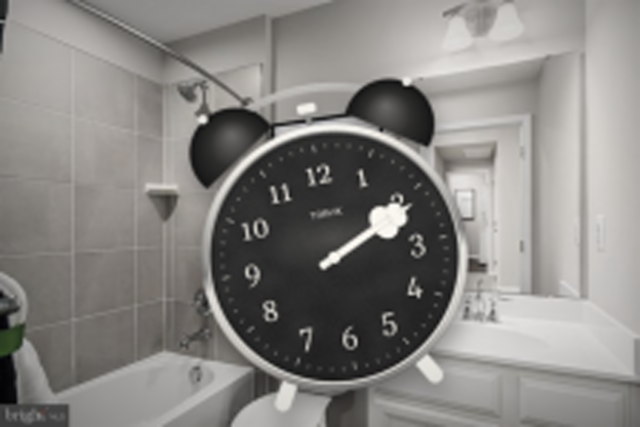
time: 2:11
